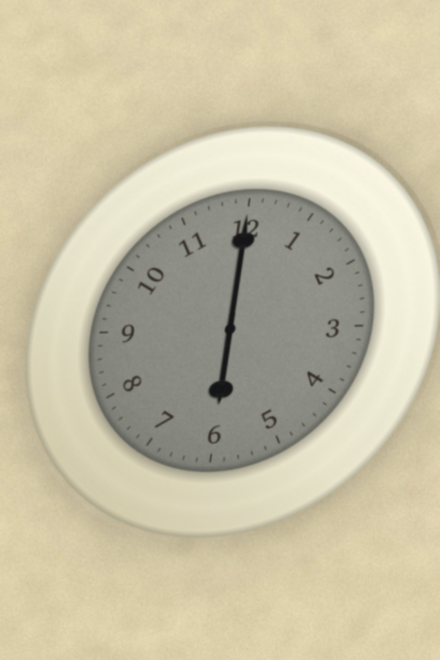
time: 6:00
